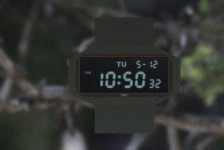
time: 10:50:32
